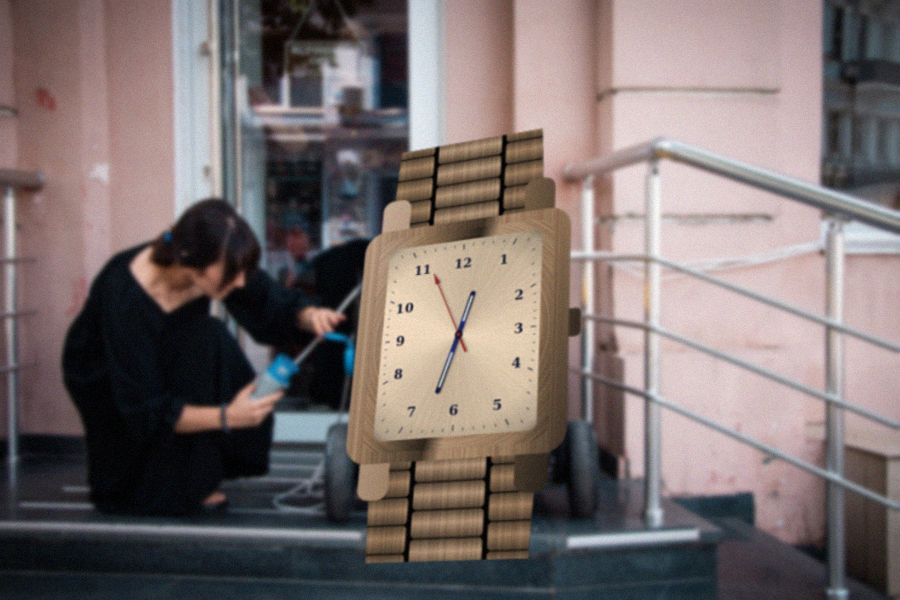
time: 12:32:56
